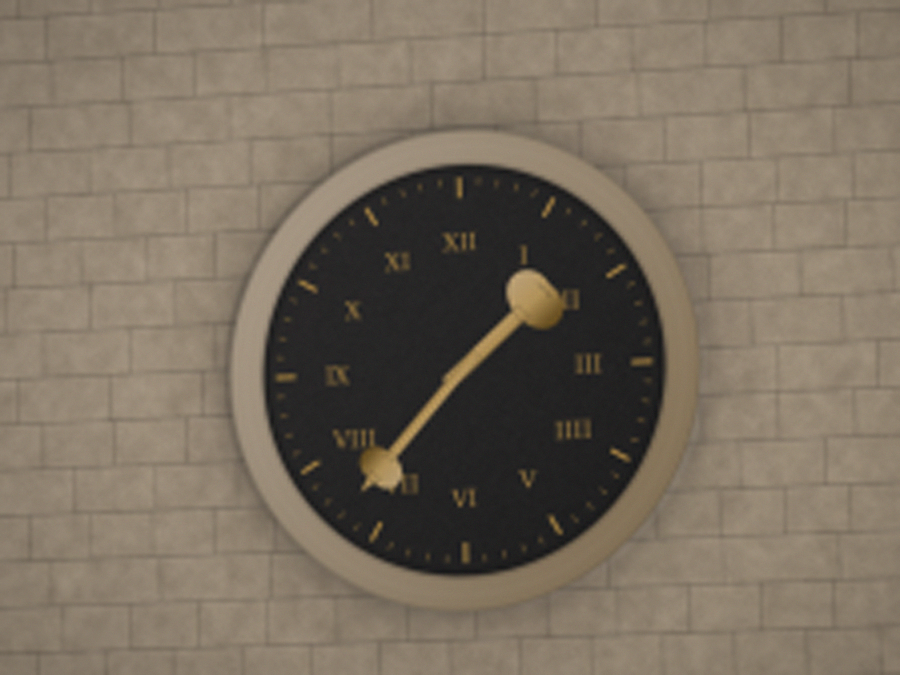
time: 1:37
